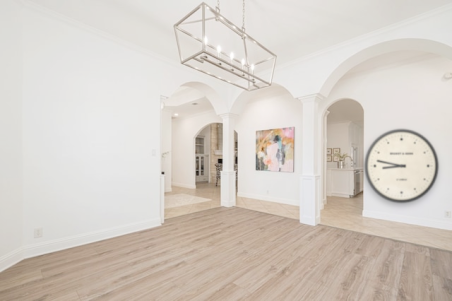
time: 8:47
